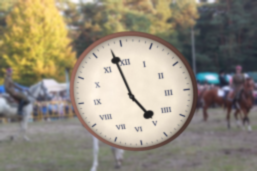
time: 4:58
